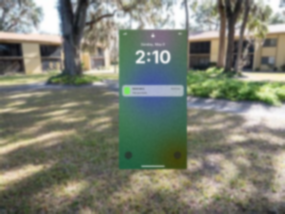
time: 2:10
